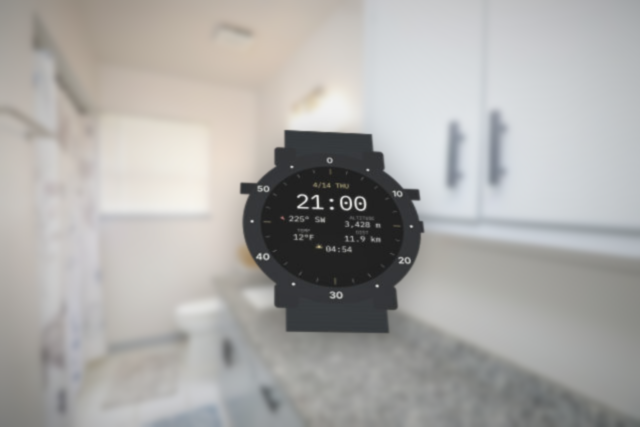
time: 21:00
